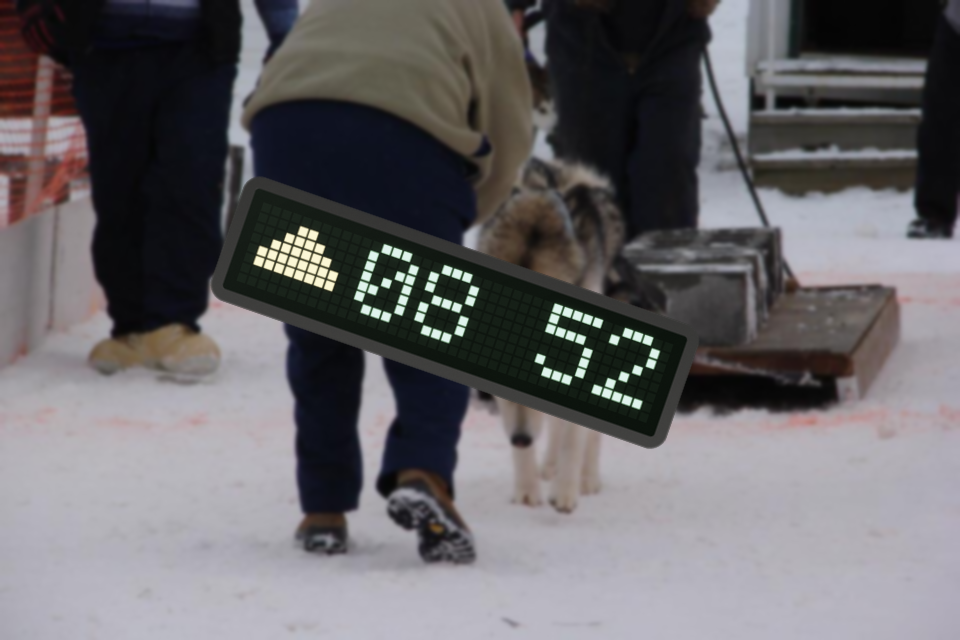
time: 8:52
